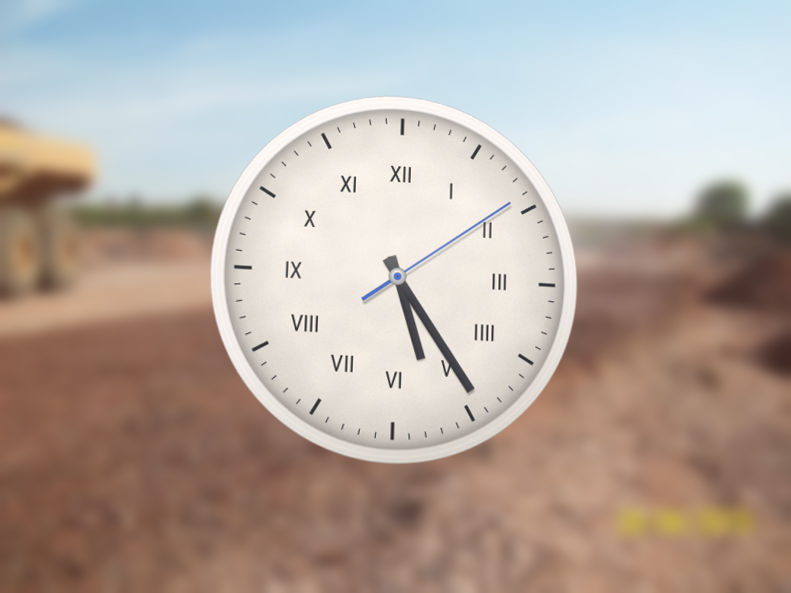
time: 5:24:09
